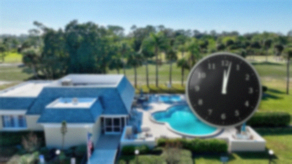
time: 12:02
